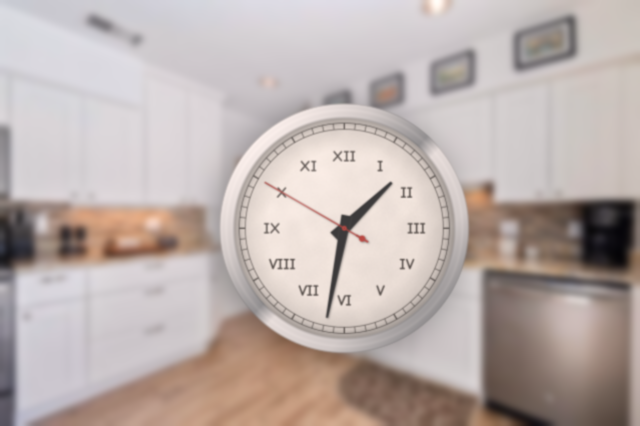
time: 1:31:50
